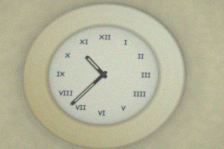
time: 10:37
